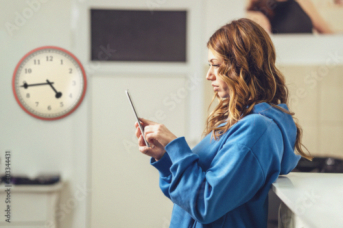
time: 4:44
